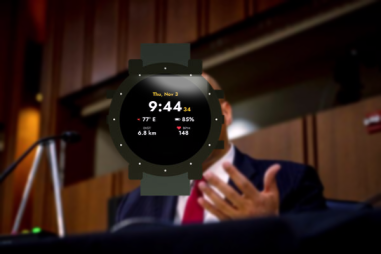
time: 9:44
